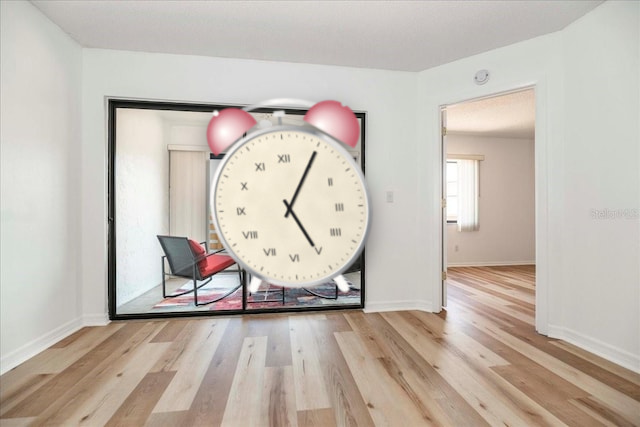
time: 5:05
